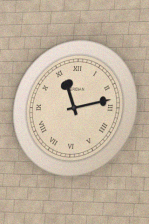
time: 11:13
